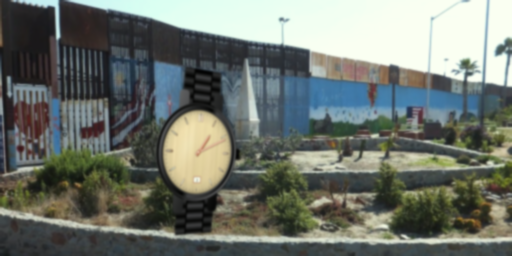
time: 1:11
